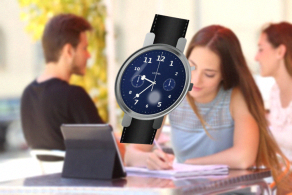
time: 9:37
